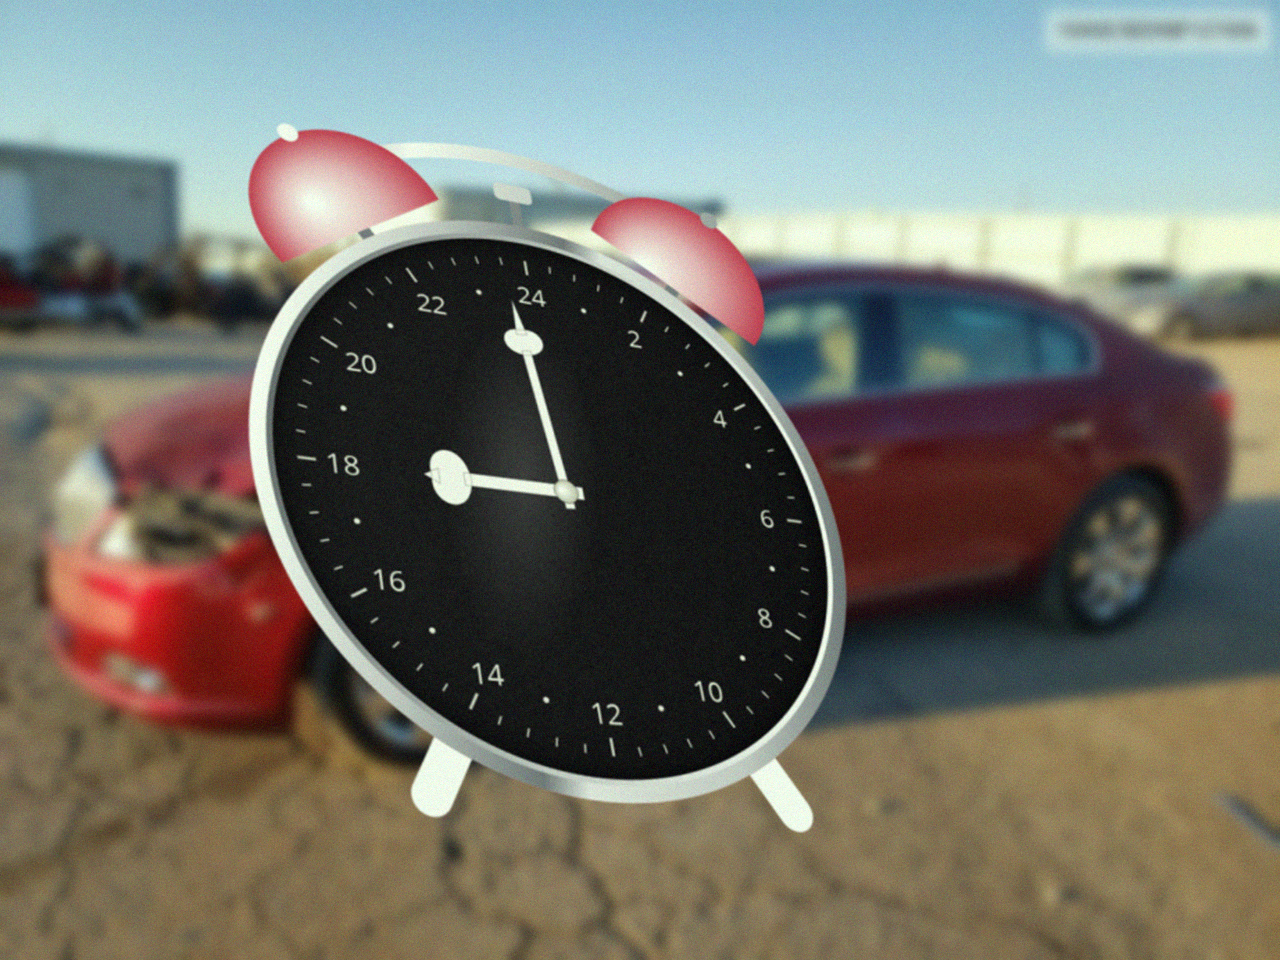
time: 17:59
